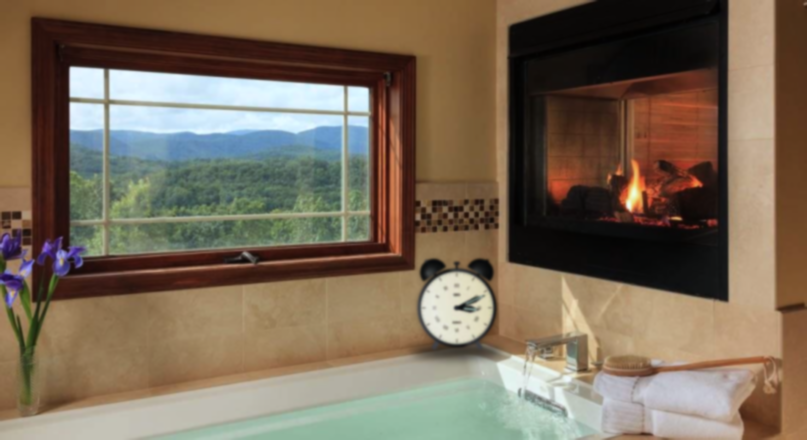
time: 3:11
